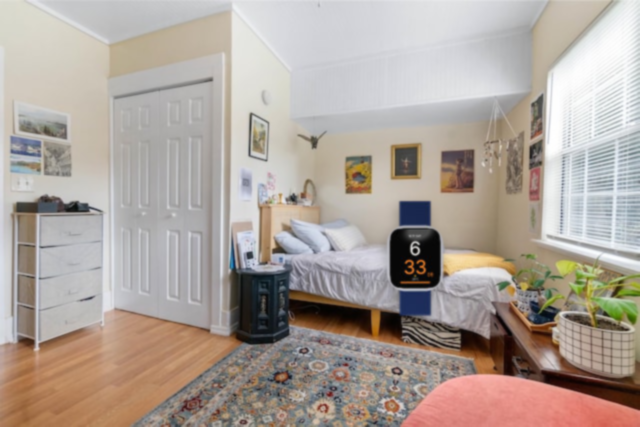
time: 6:33
